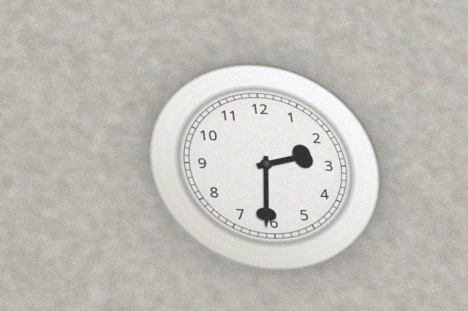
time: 2:31
